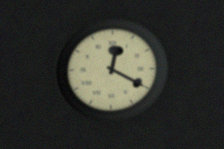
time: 12:20
